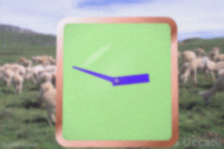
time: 2:48
